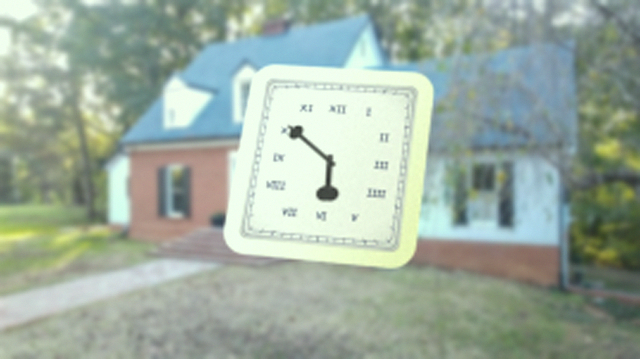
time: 5:51
